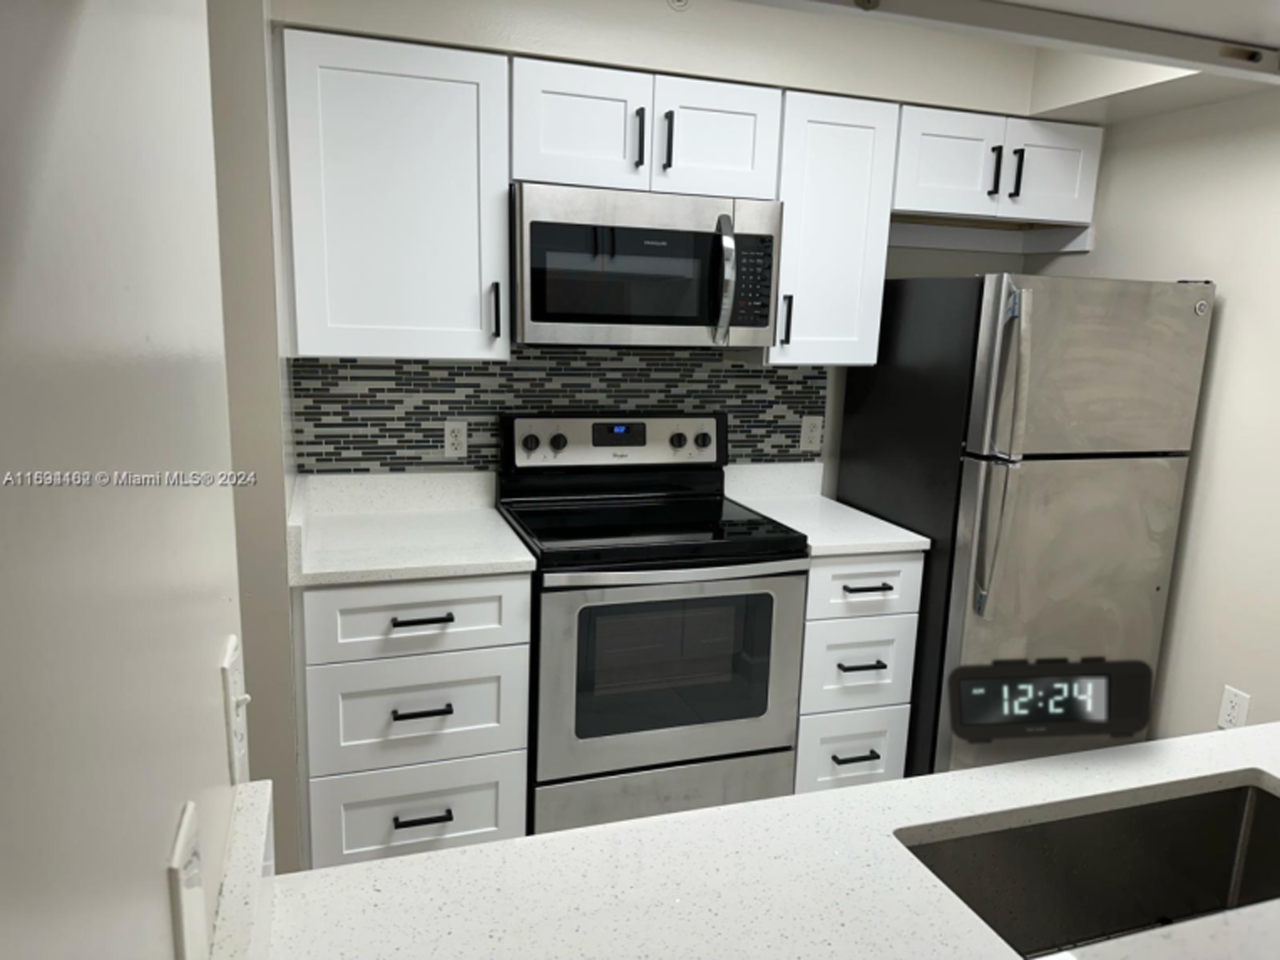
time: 12:24
